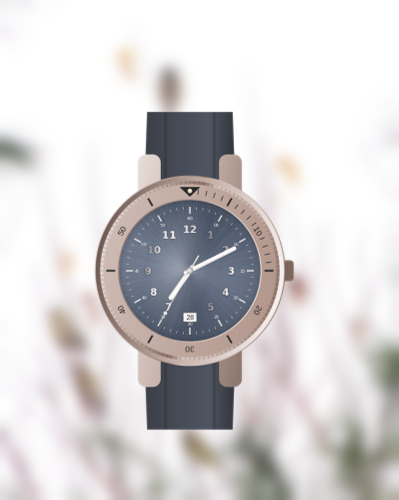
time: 7:10:35
